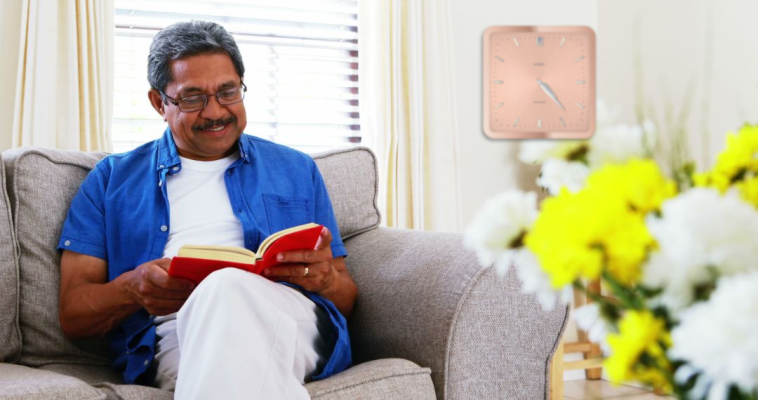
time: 4:23
